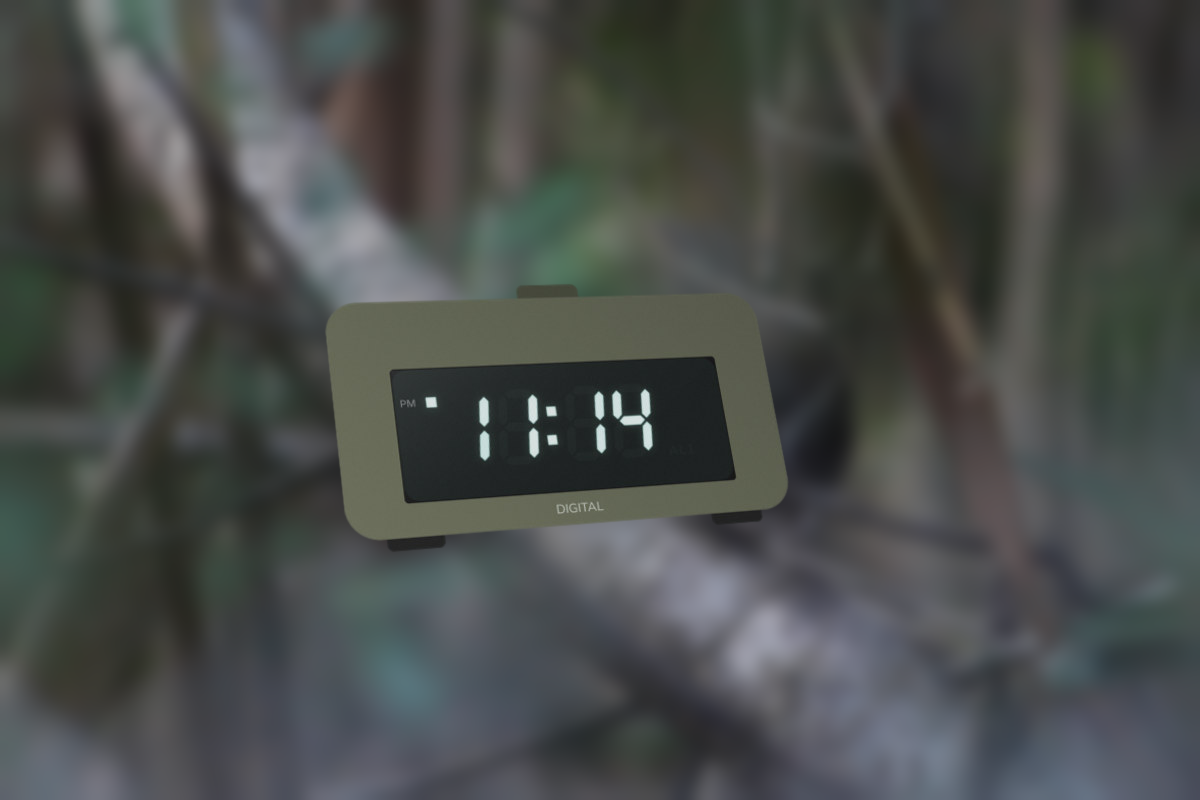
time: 11:14
